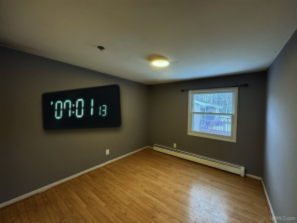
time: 7:01:13
